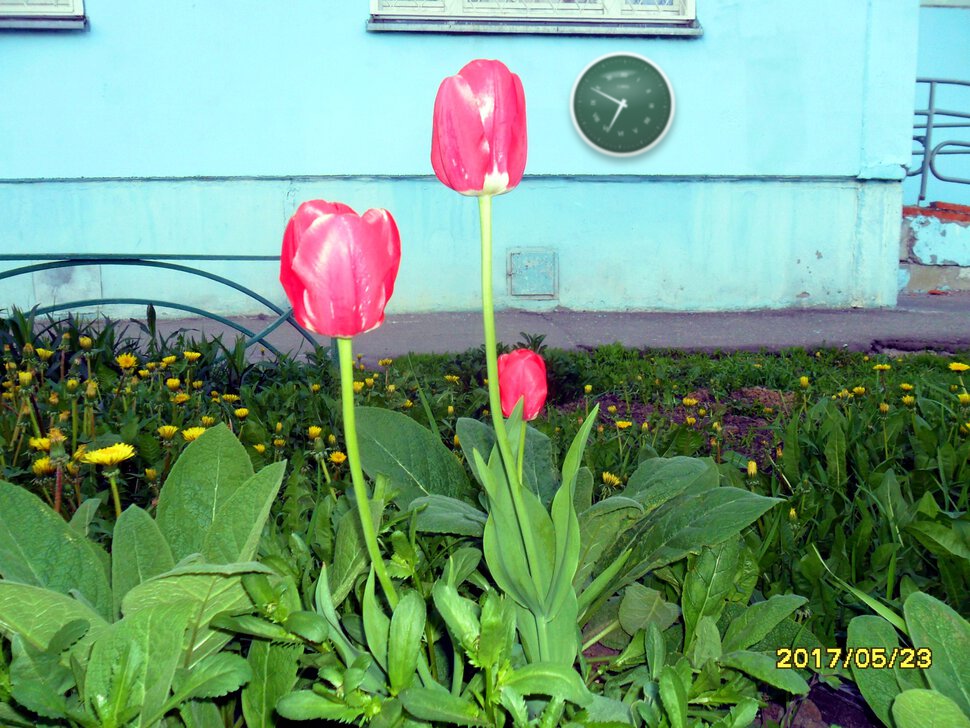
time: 6:49
